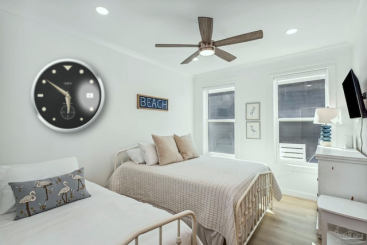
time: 5:51
